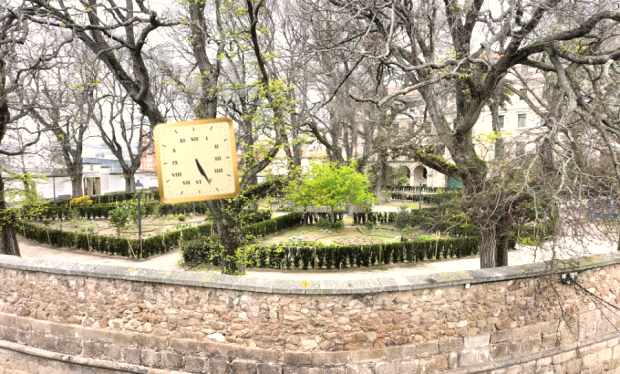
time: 5:26
